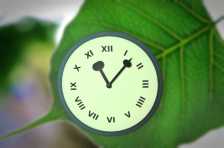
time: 11:07
